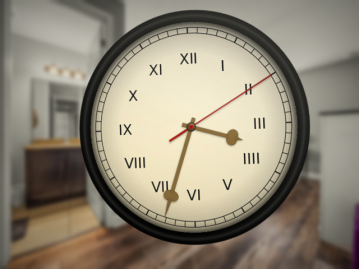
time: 3:33:10
